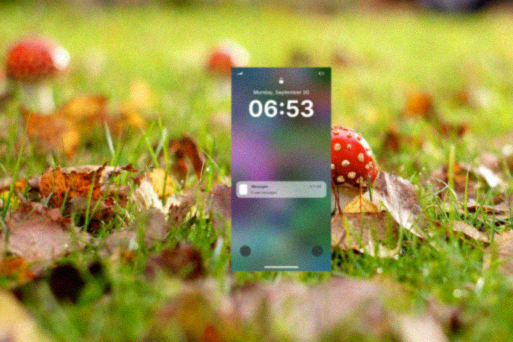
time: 6:53
